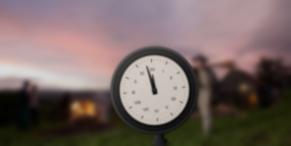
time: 11:58
